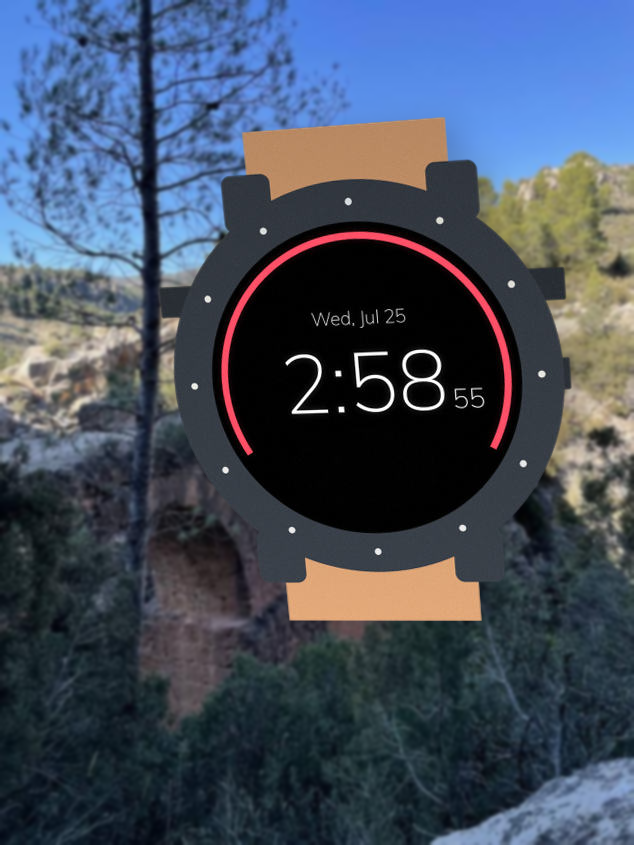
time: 2:58:55
